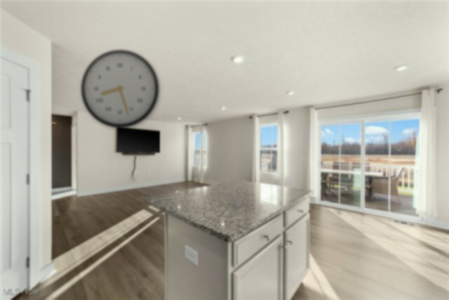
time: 8:27
